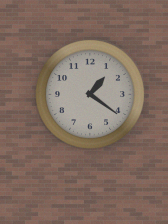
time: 1:21
